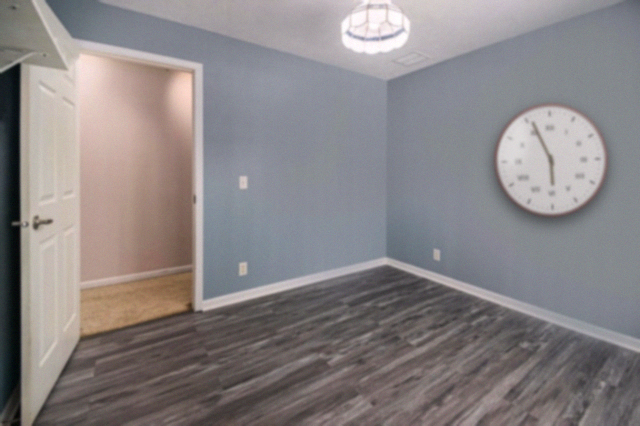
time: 5:56
